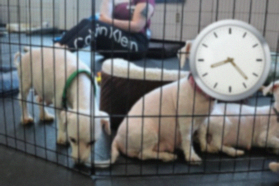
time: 8:23
